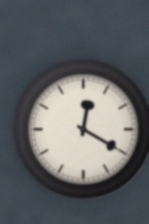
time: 12:20
